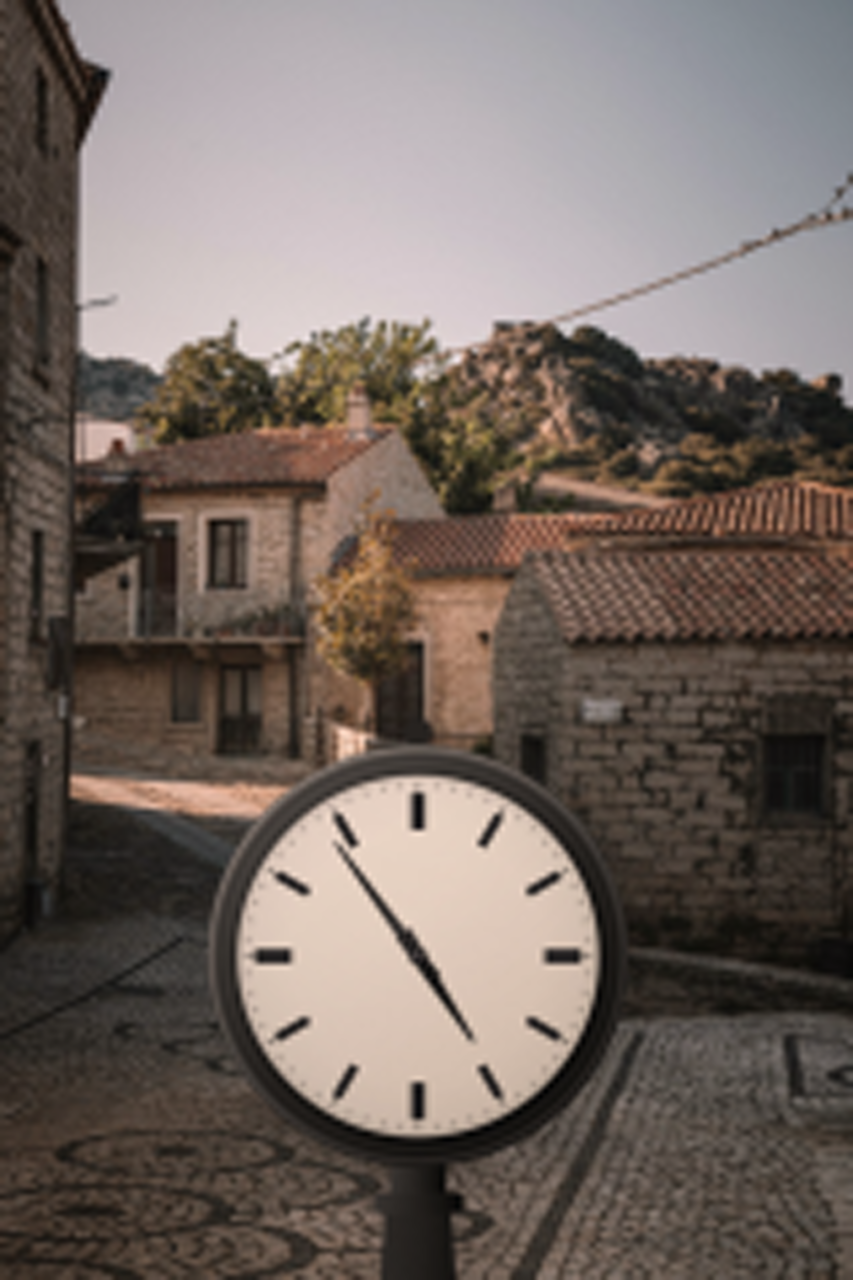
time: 4:54
